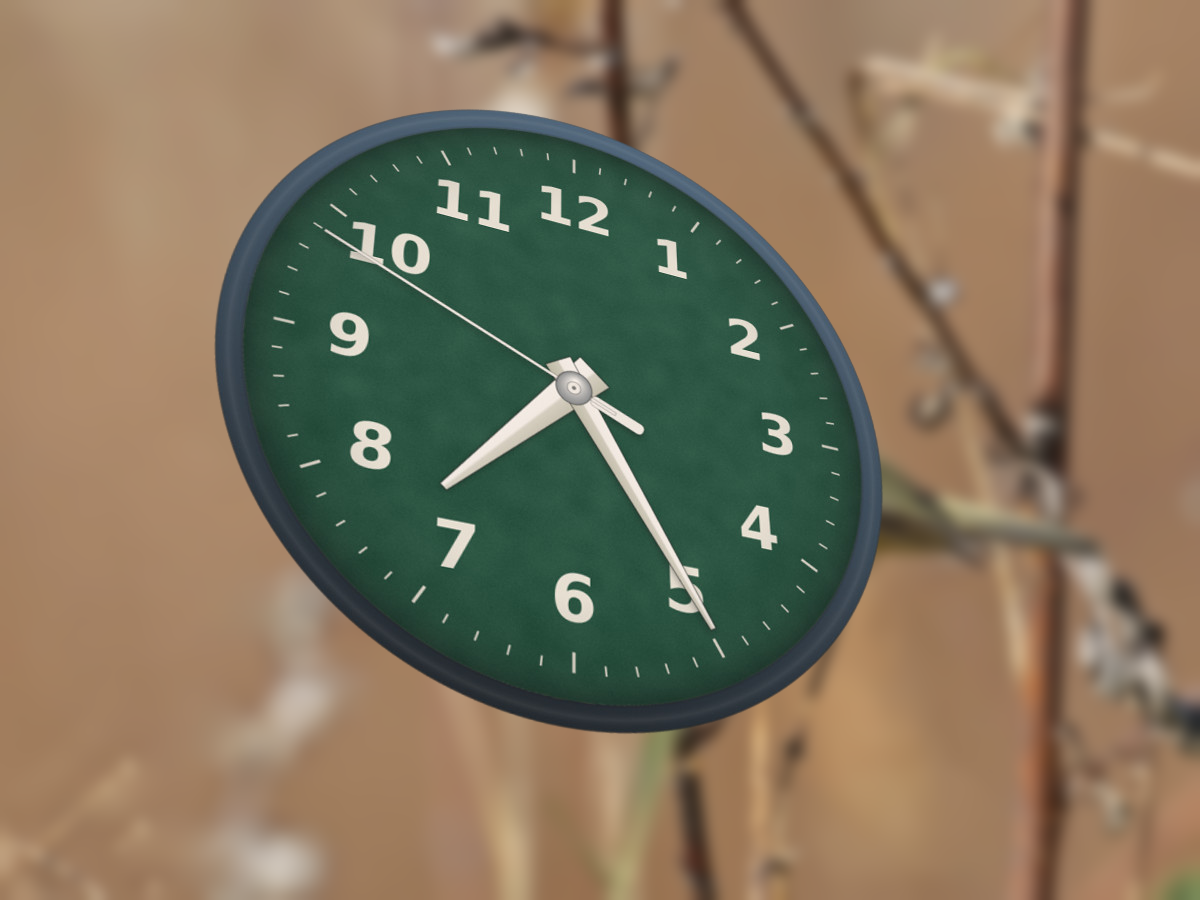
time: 7:24:49
